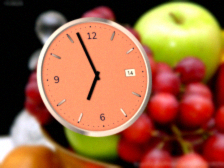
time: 6:57
